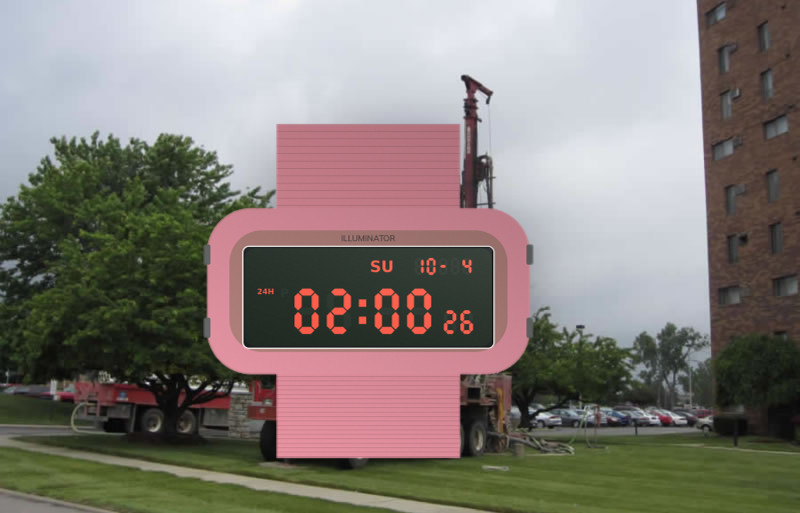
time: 2:00:26
